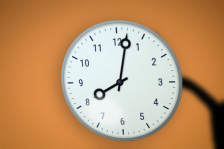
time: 8:02
